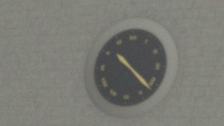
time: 10:22
